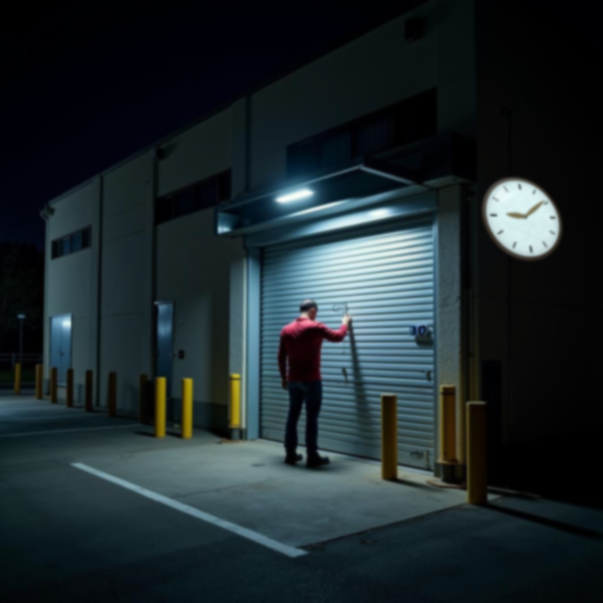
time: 9:09
